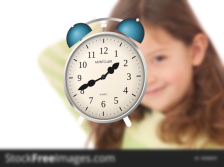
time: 1:41
